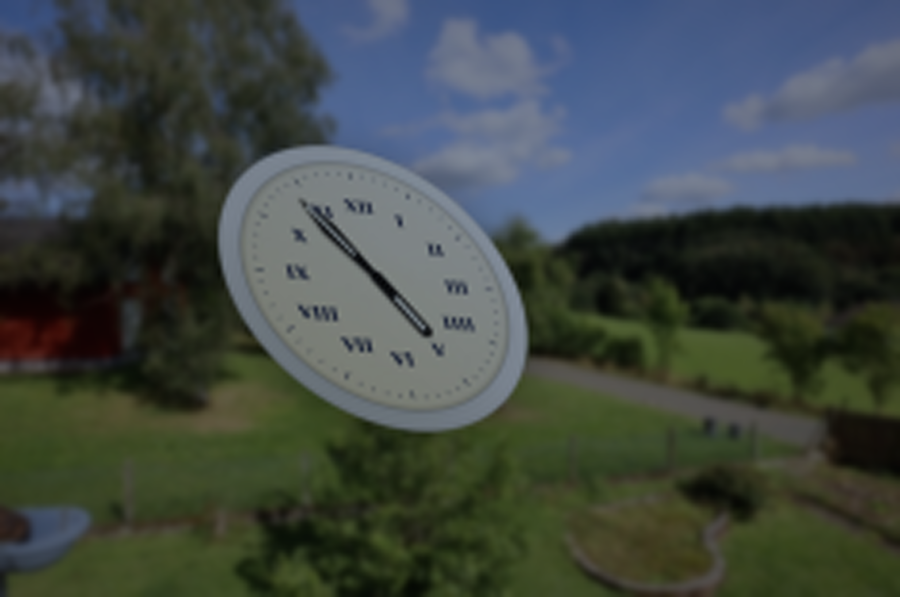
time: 4:54
